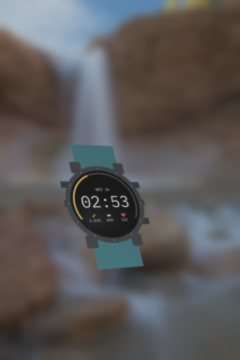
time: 2:53
